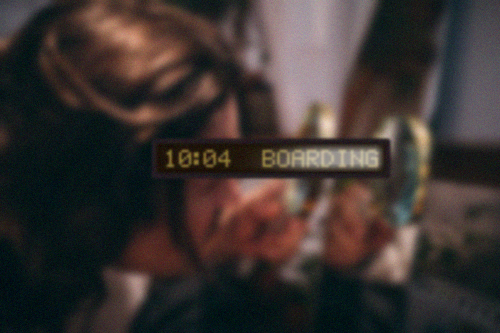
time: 10:04
